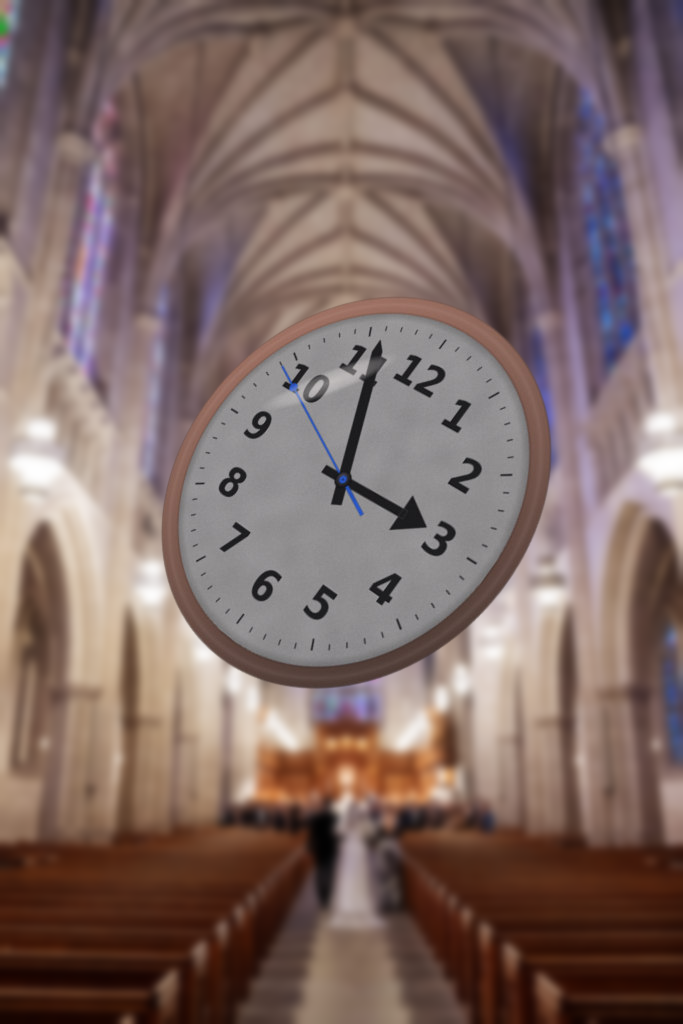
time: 2:55:49
